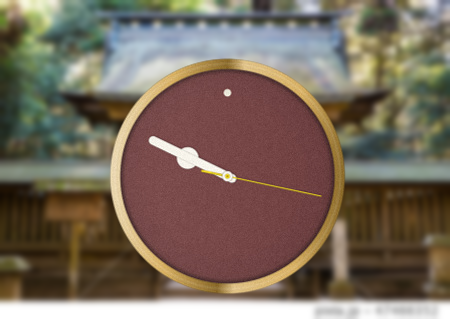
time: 9:49:17
